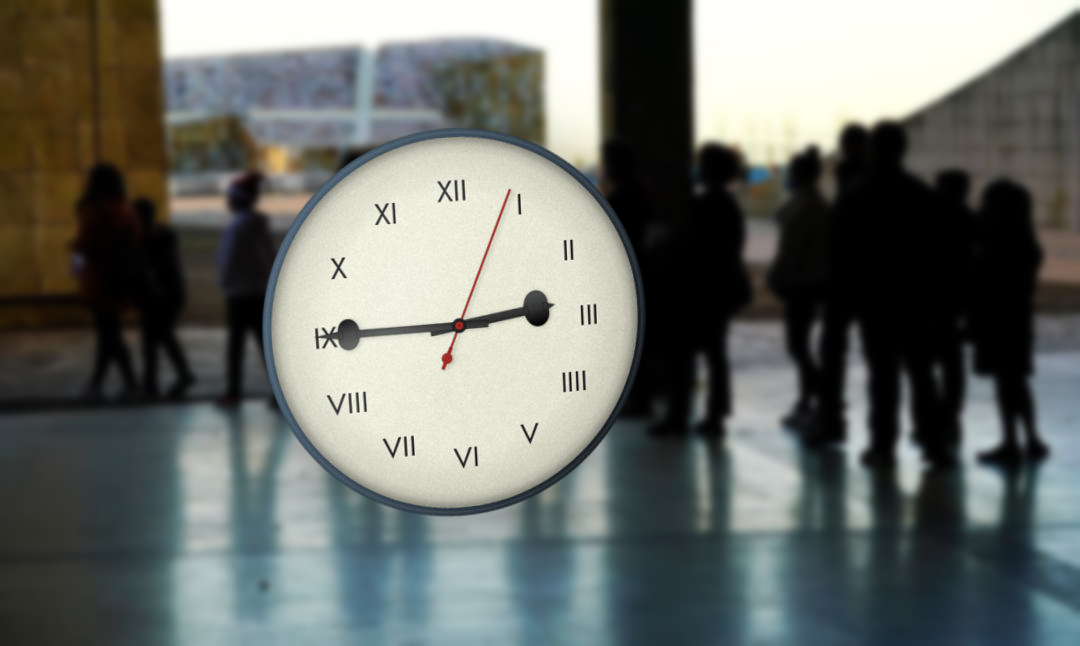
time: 2:45:04
